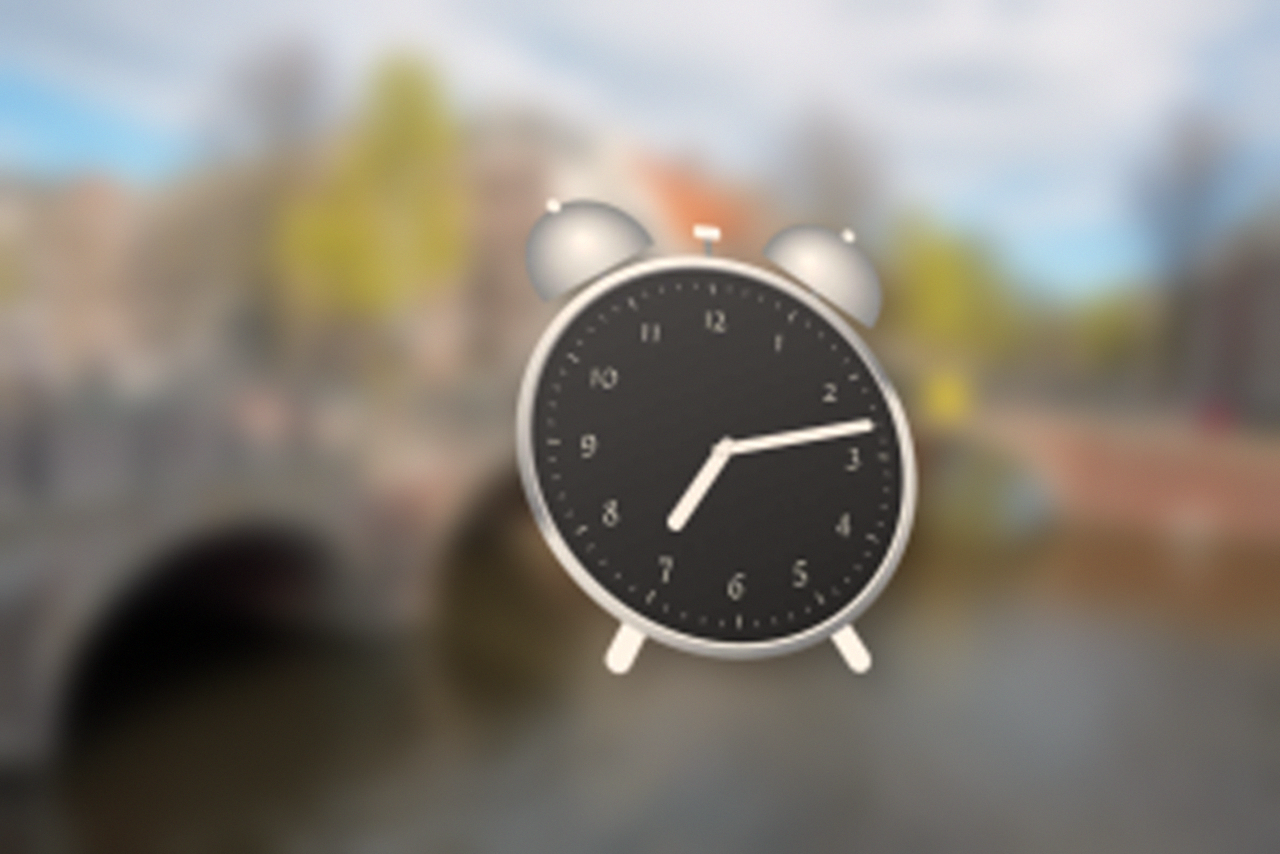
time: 7:13
